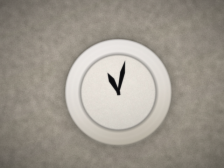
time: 11:02
